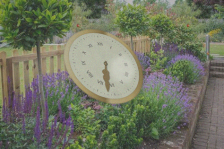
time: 6:32
